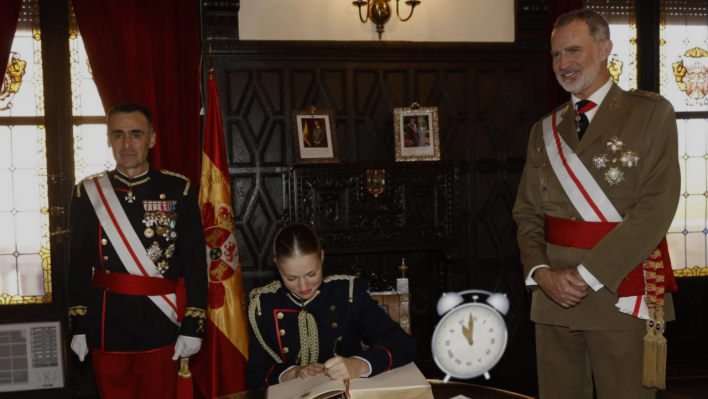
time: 10:59
